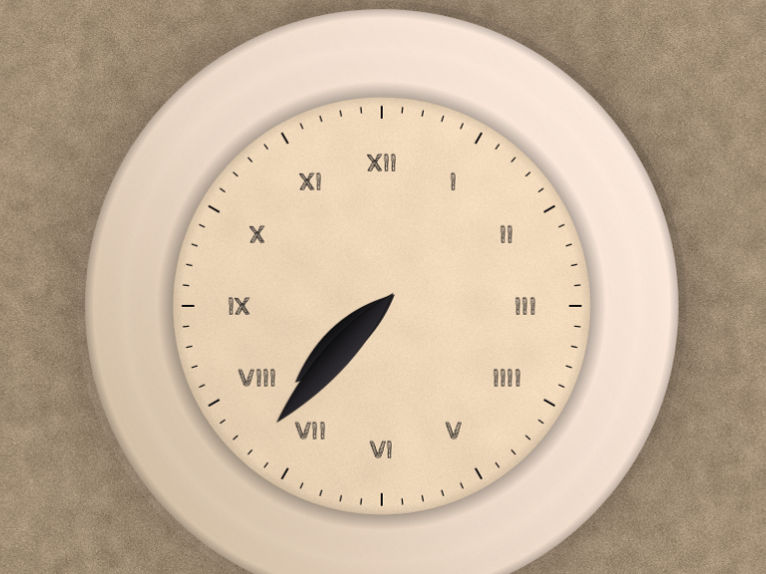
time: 7:37
